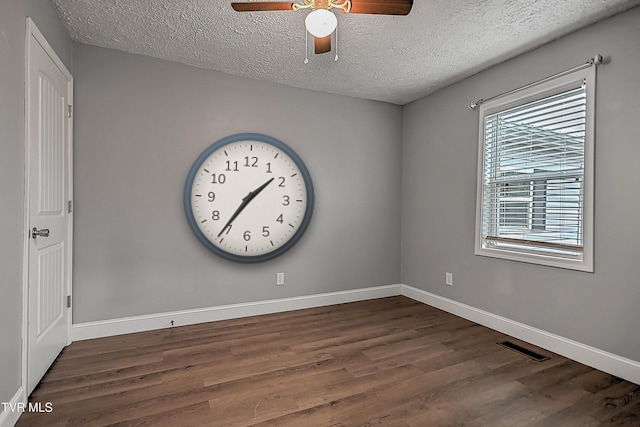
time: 1:36
